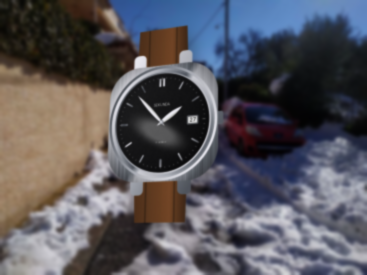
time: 1:53
